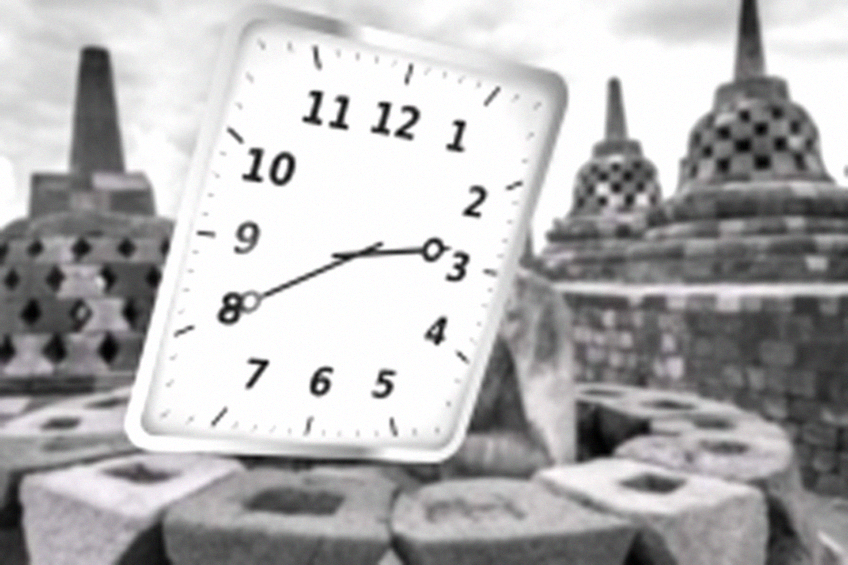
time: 2:40
